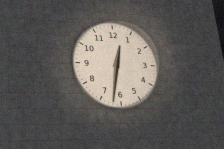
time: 12:32
